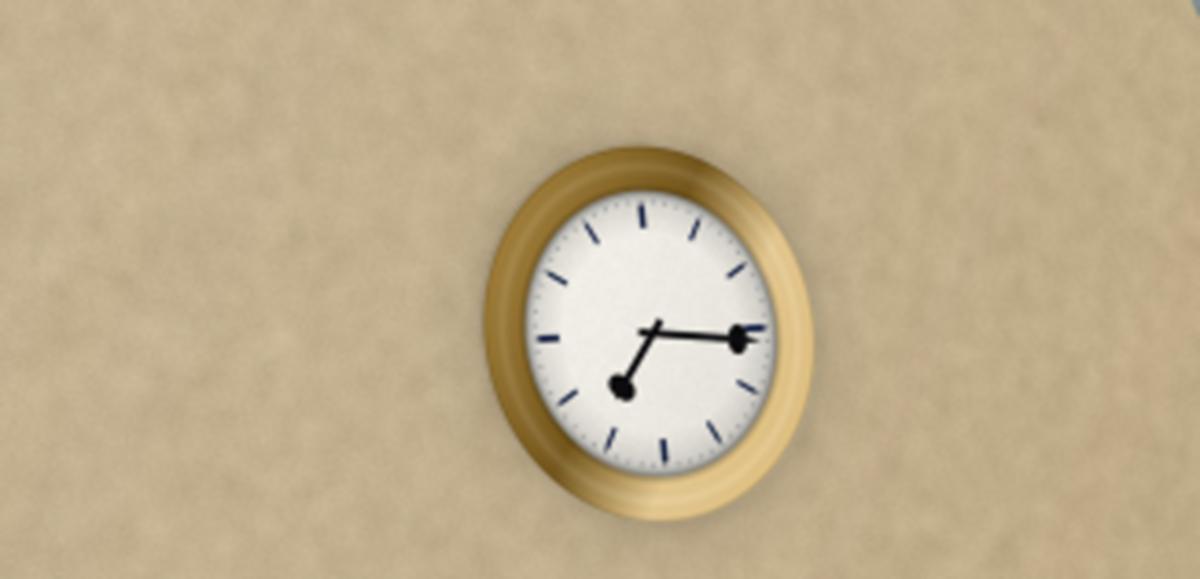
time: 7:16
